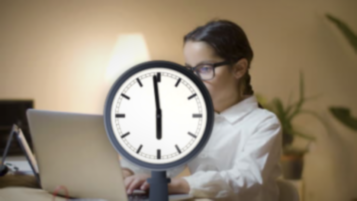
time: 5:59
